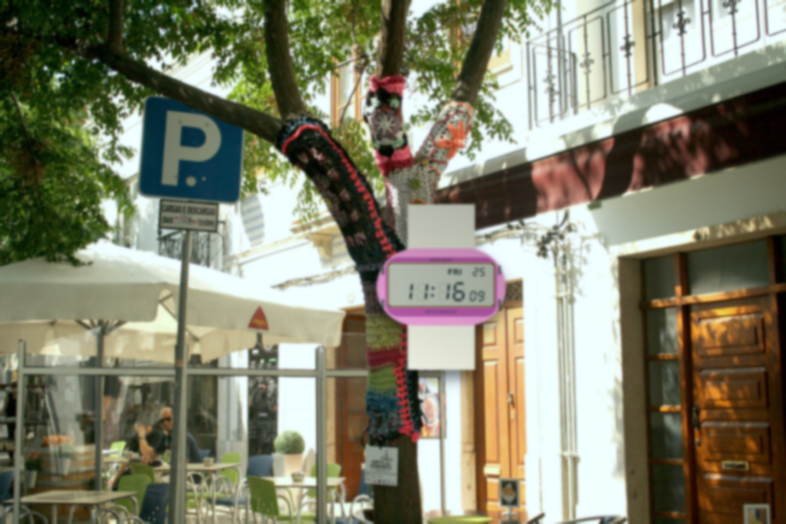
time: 11:16
